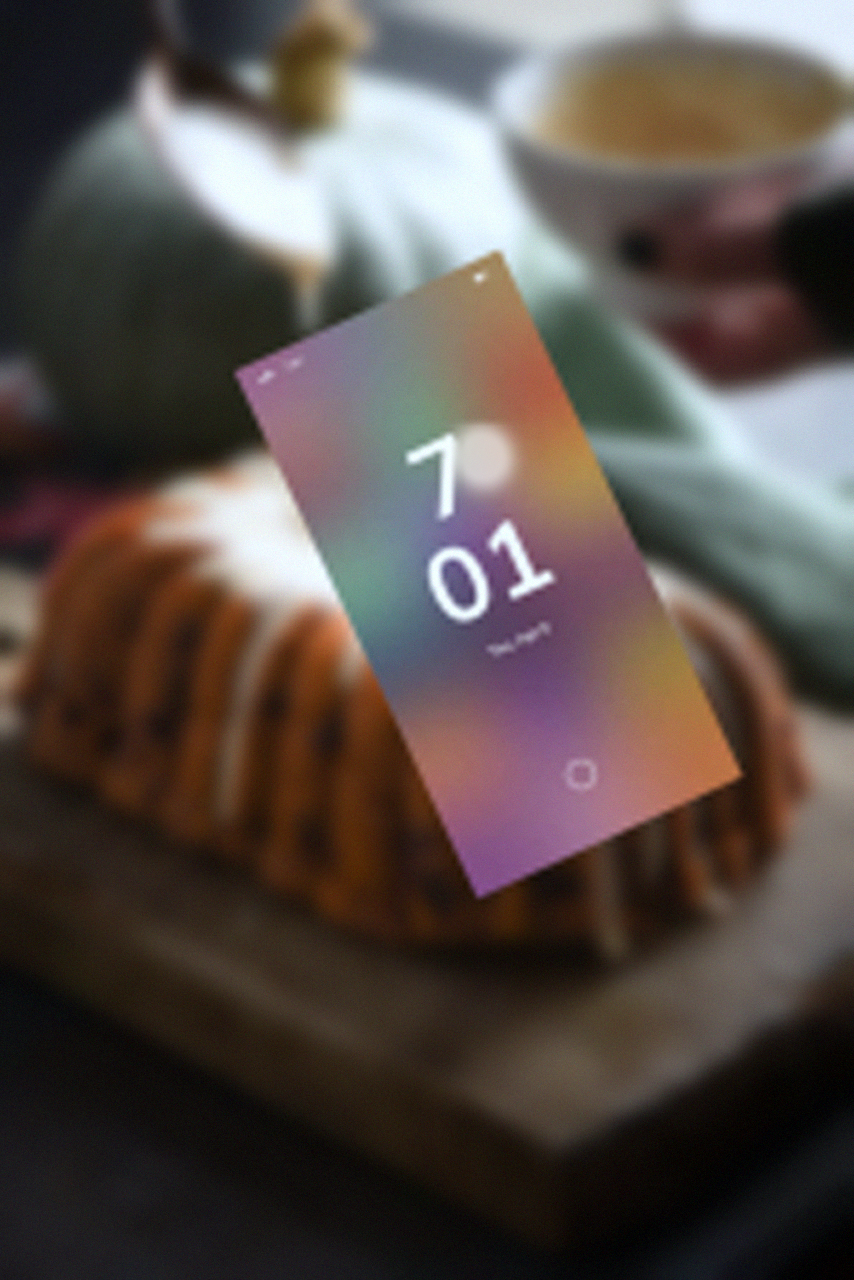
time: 7:01
